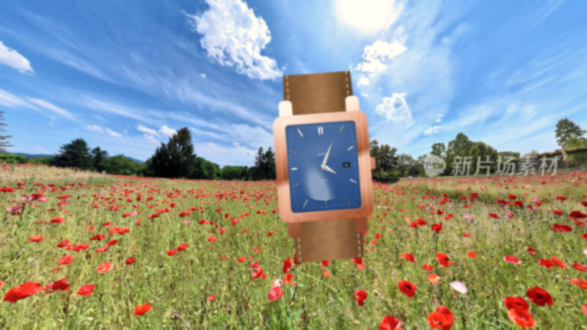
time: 4:04
